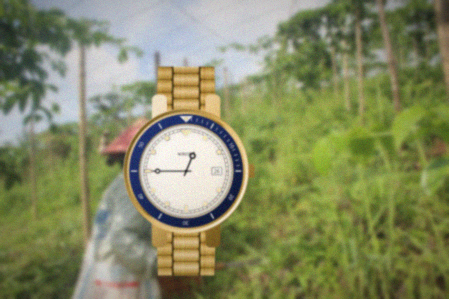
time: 12:45
